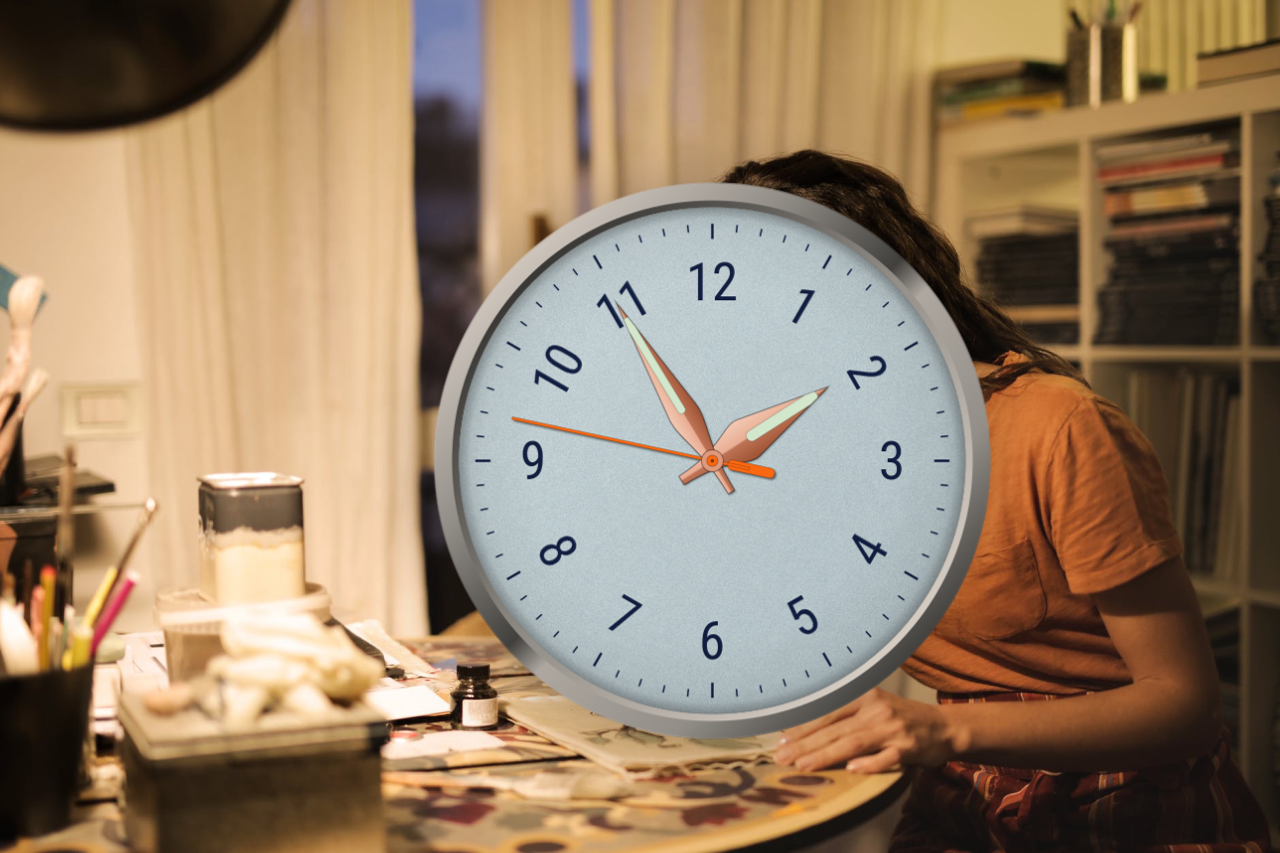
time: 1:54:47
